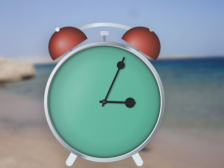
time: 3:04
